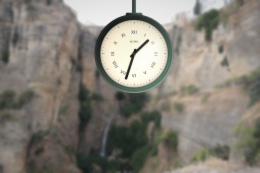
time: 1:33
